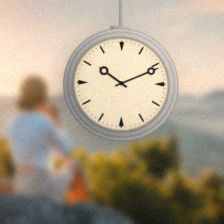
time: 10:11
